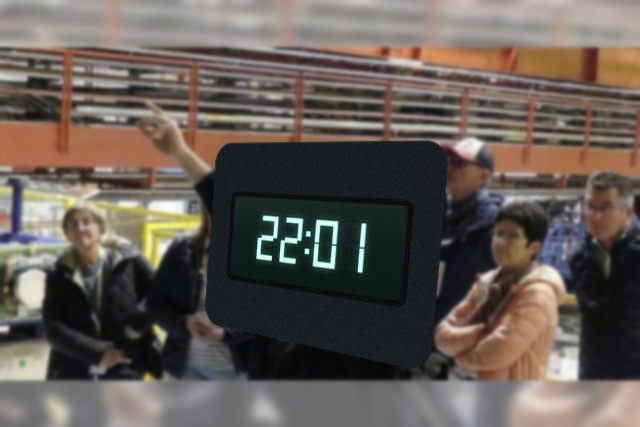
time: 22:01
